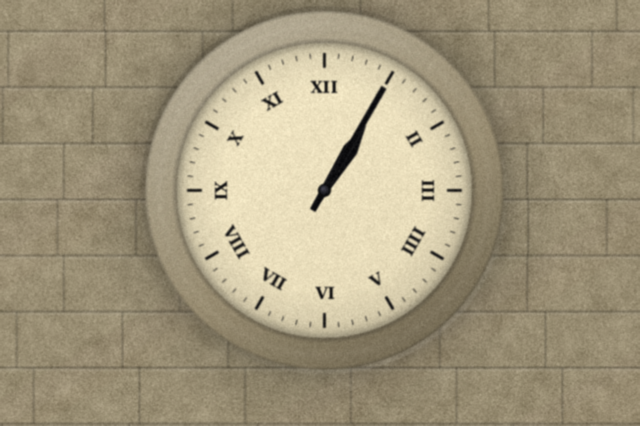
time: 1:05
